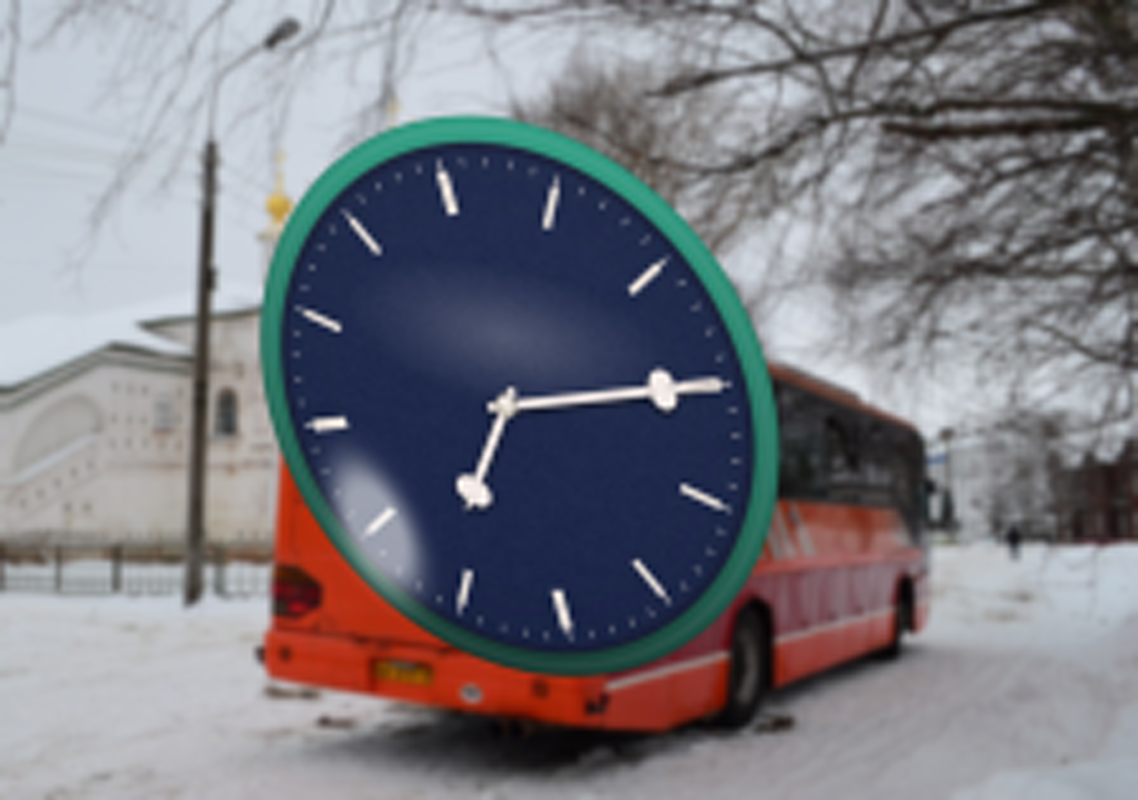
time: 7:15
